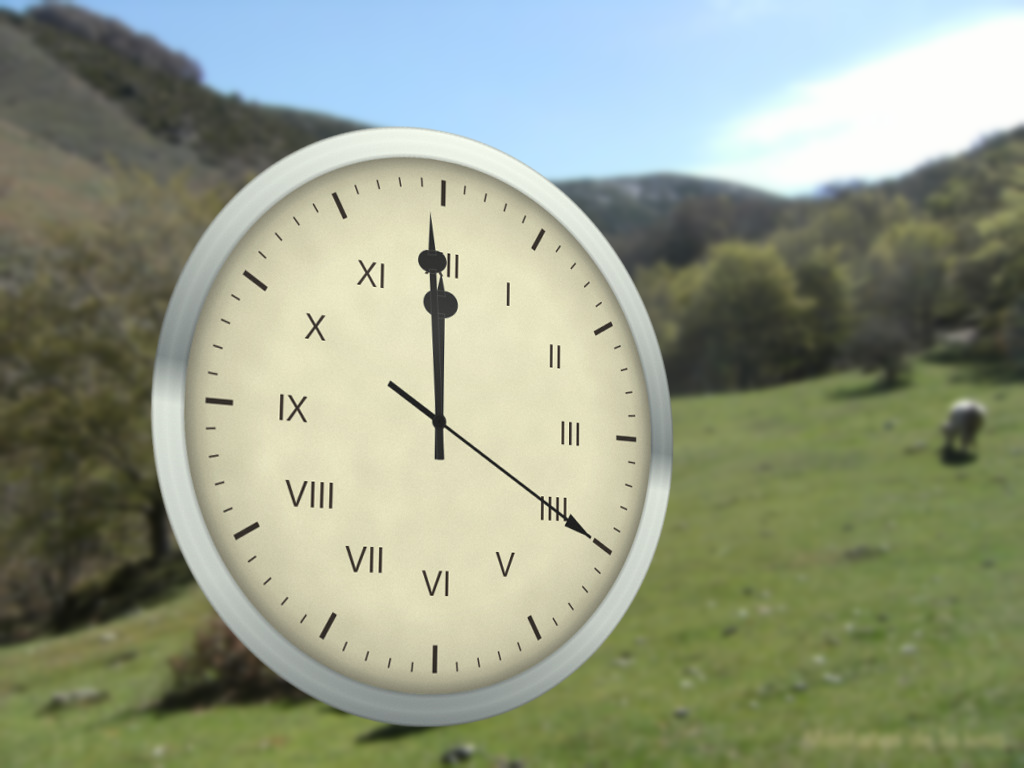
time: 11:59:20
